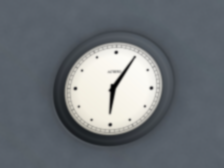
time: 6:05
